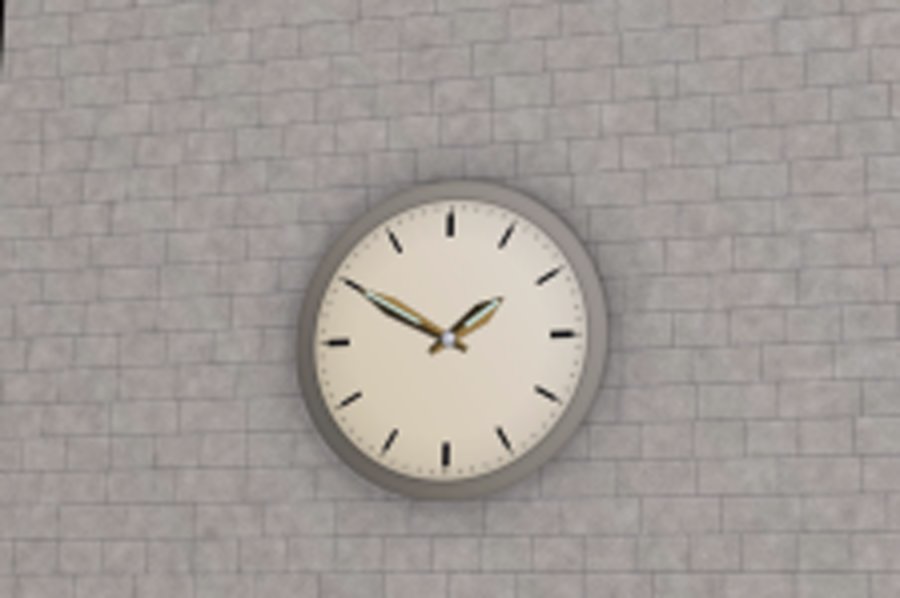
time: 1:50
